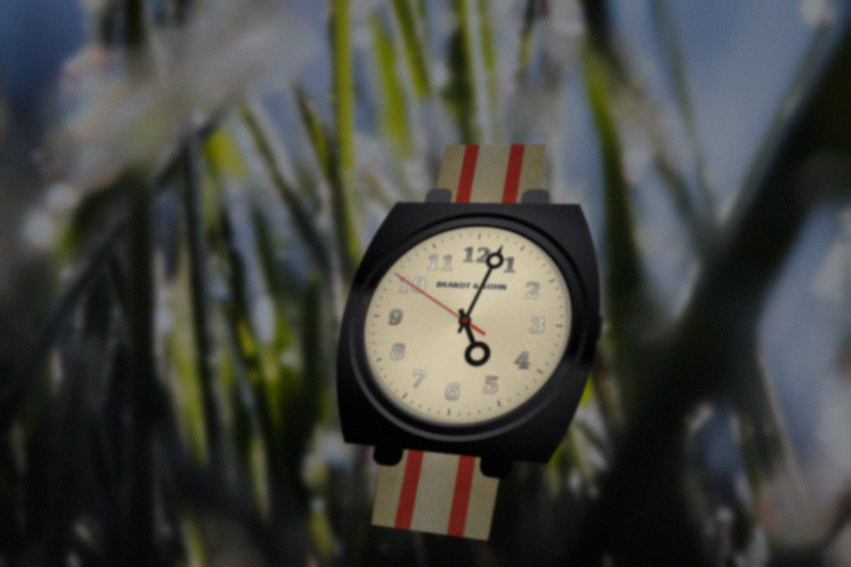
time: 5:02:50
